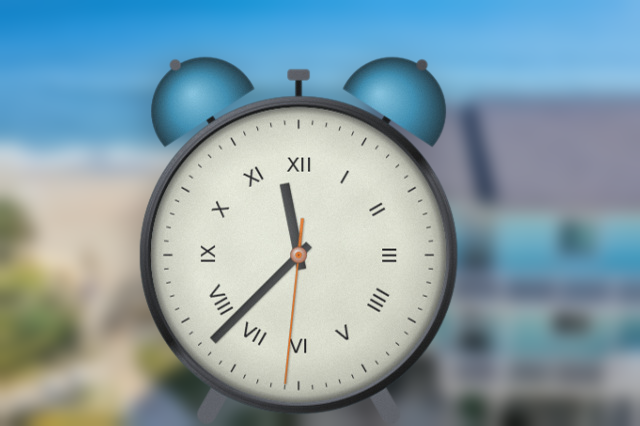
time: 11:37:31
